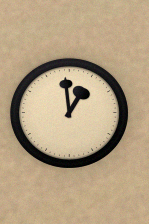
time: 12:59
